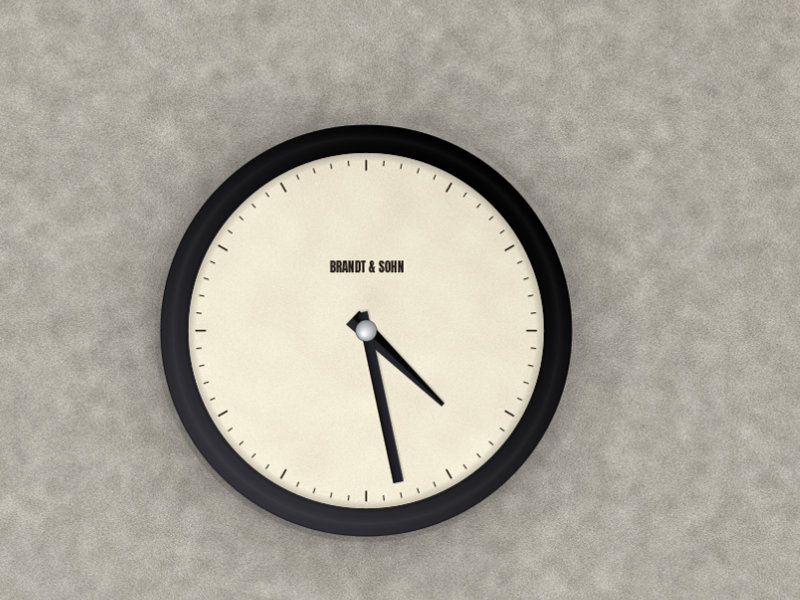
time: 4:28
